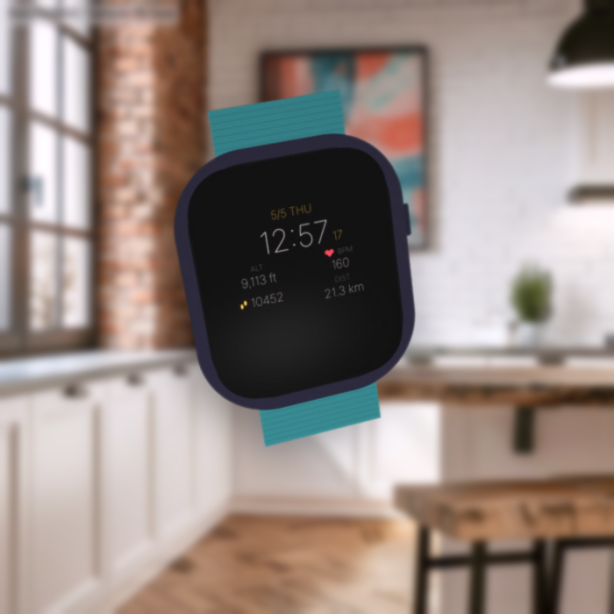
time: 12:57:17
